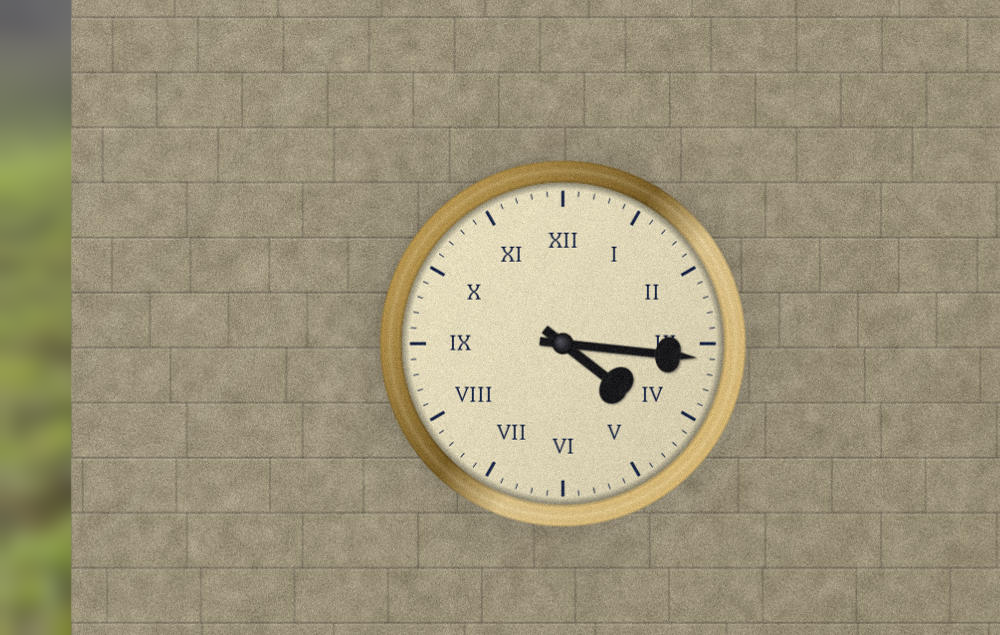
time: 4:16
